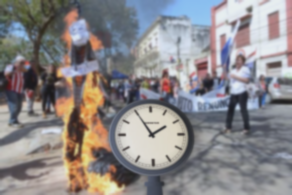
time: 1:55
